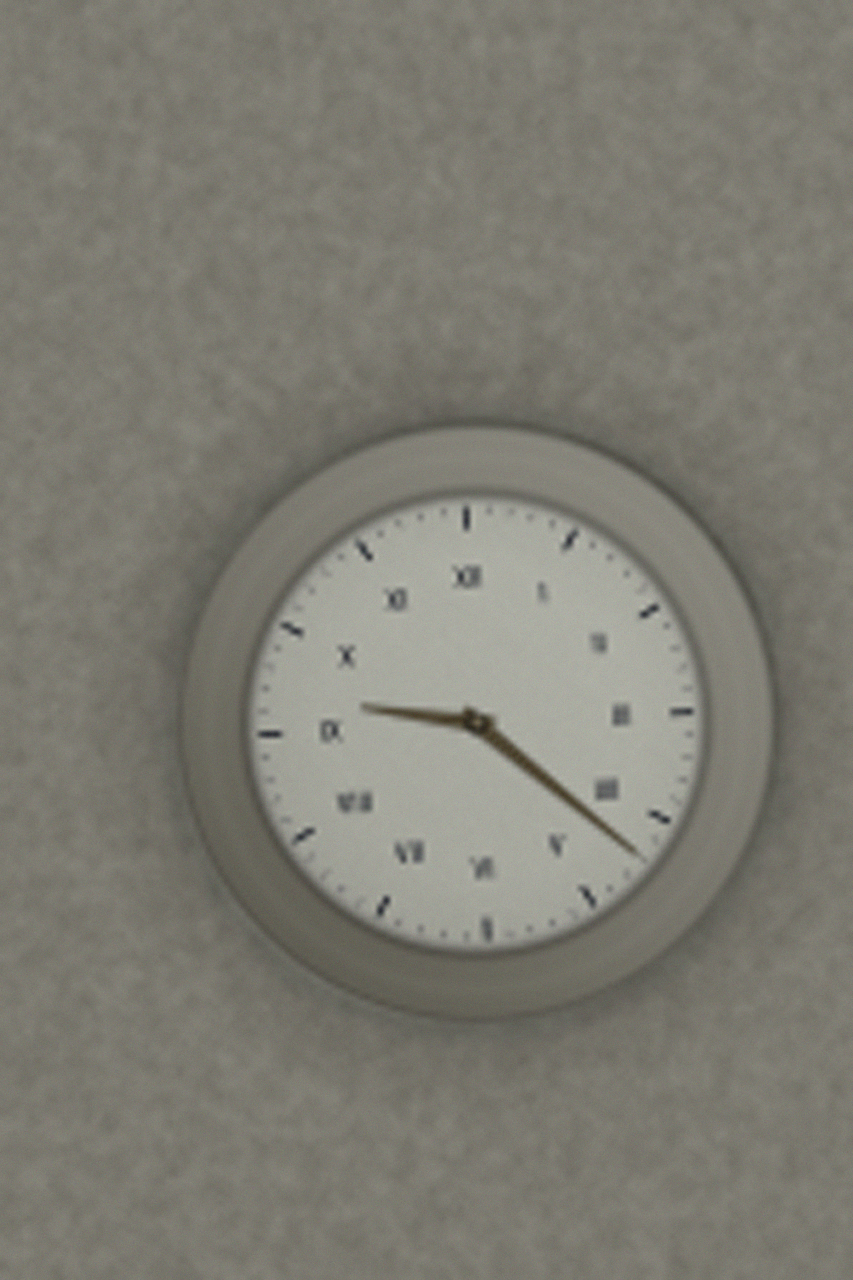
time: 9:22
